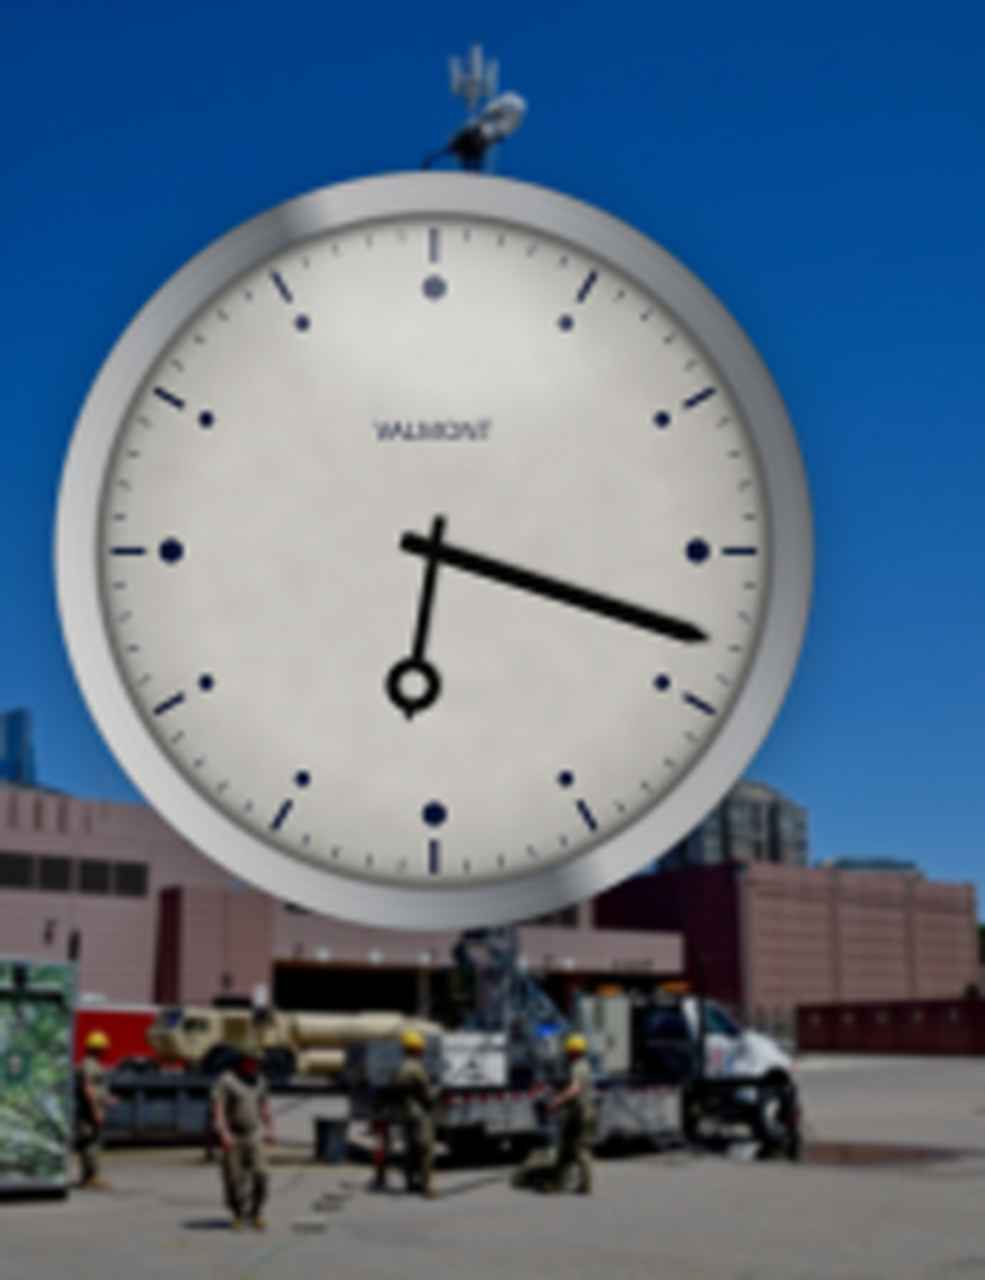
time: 6:18
